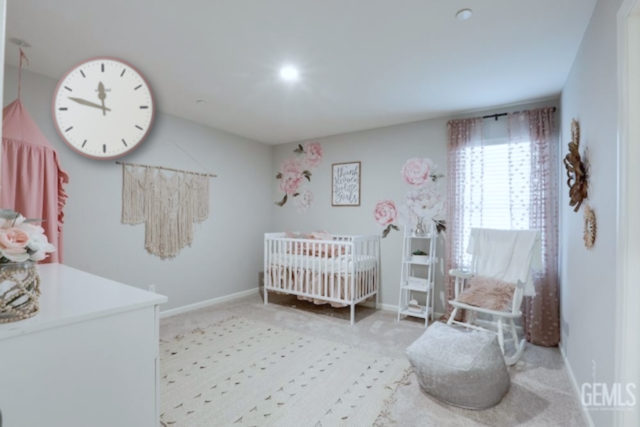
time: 11:48
